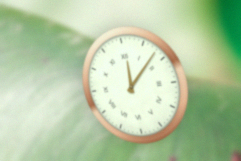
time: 12:08
